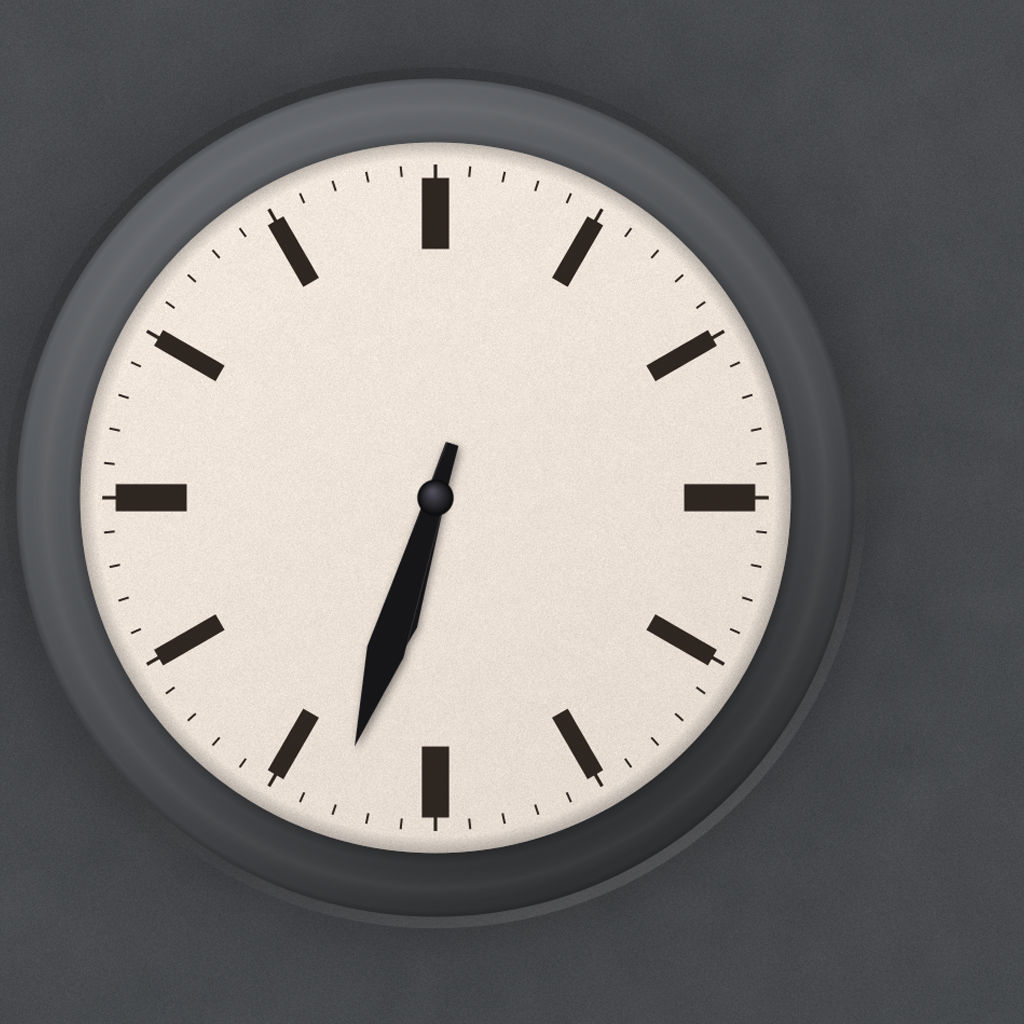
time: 6:33
